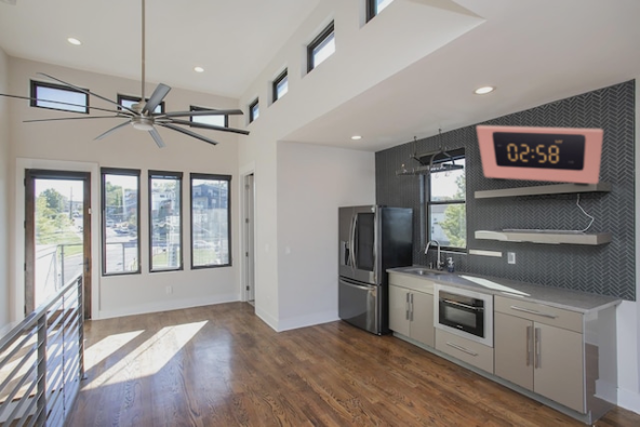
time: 2:58
